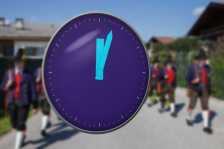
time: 12:03
